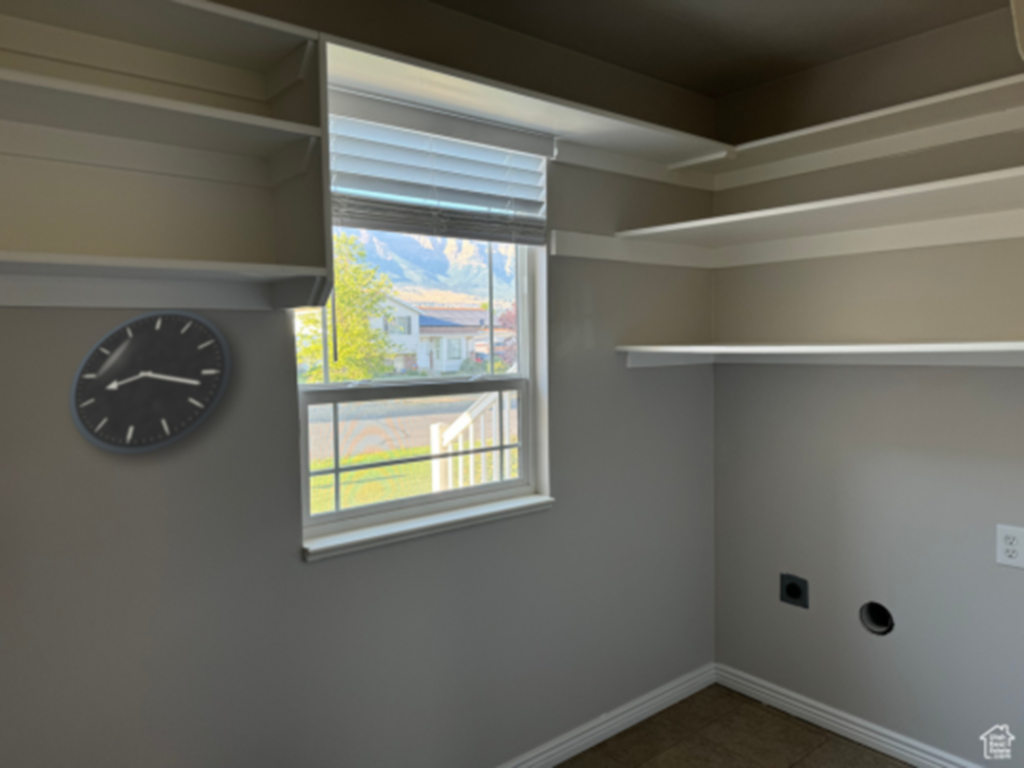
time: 8:17
